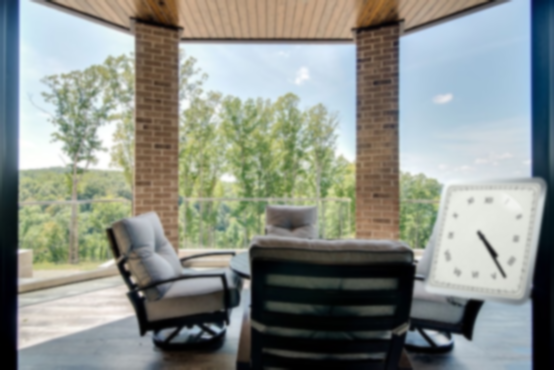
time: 4:23
